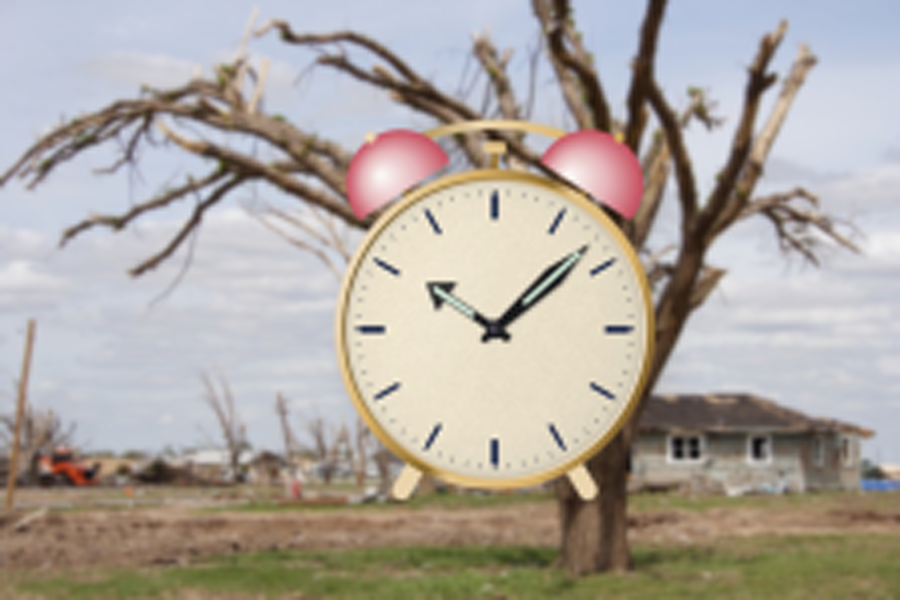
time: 10:08
